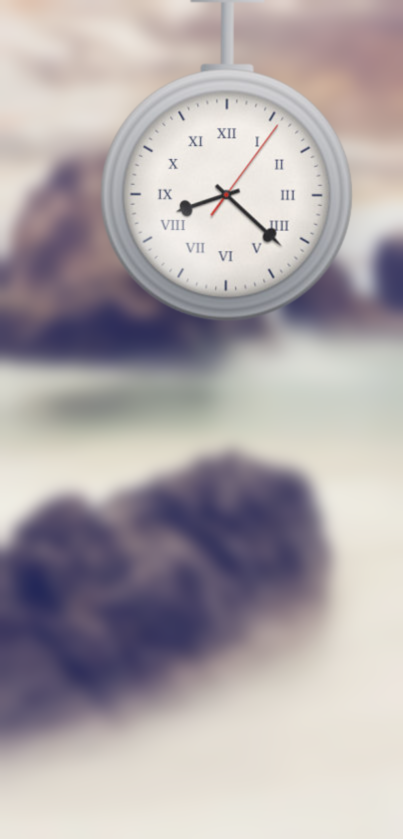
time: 8:22:06
